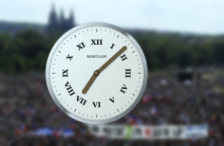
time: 7:08
